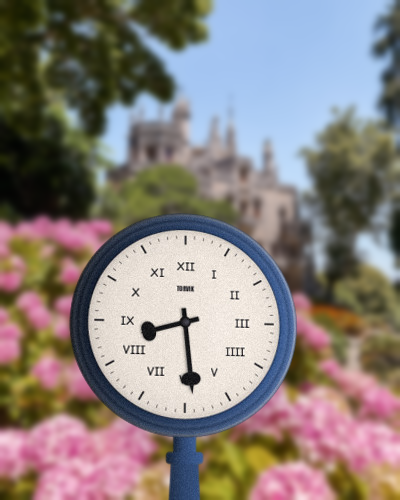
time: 8:29
